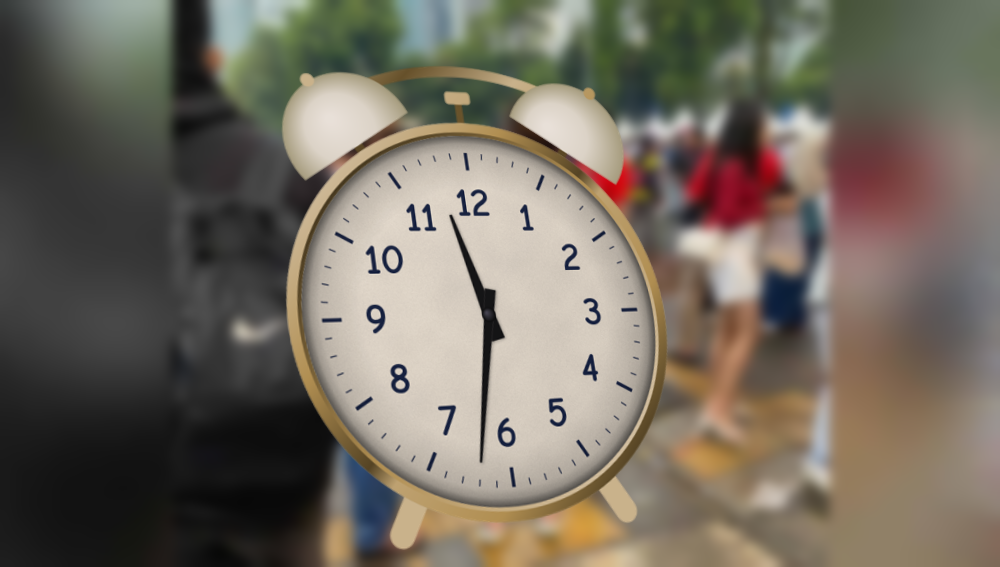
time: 11:32
